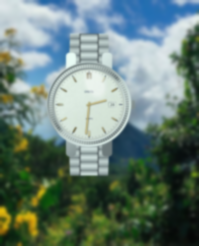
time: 2:31
